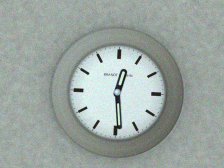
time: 12:29
